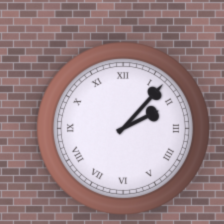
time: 2:07
